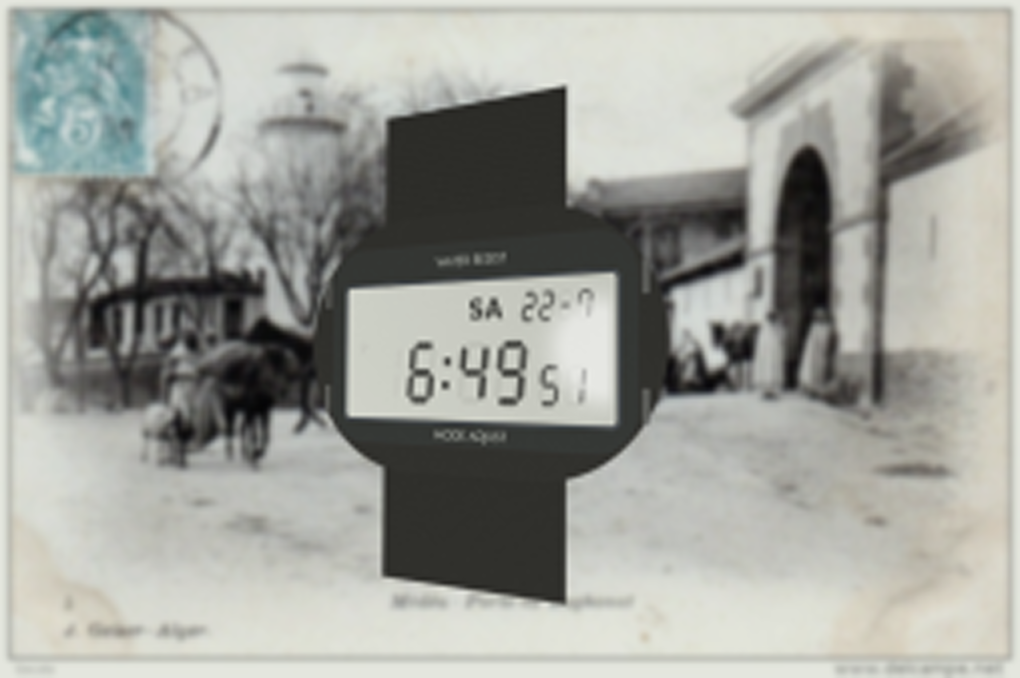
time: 6:49:51
